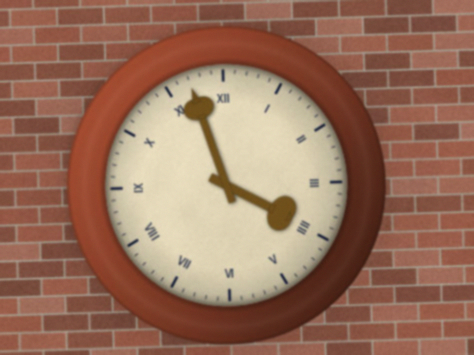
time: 3:57
